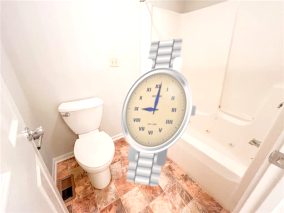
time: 9:01
